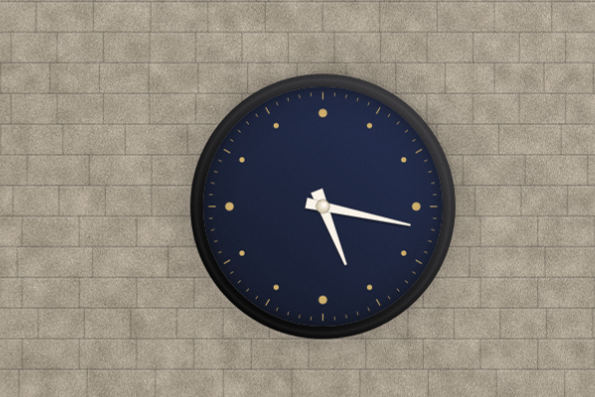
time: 5:17
